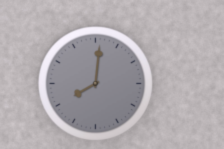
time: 8:01
